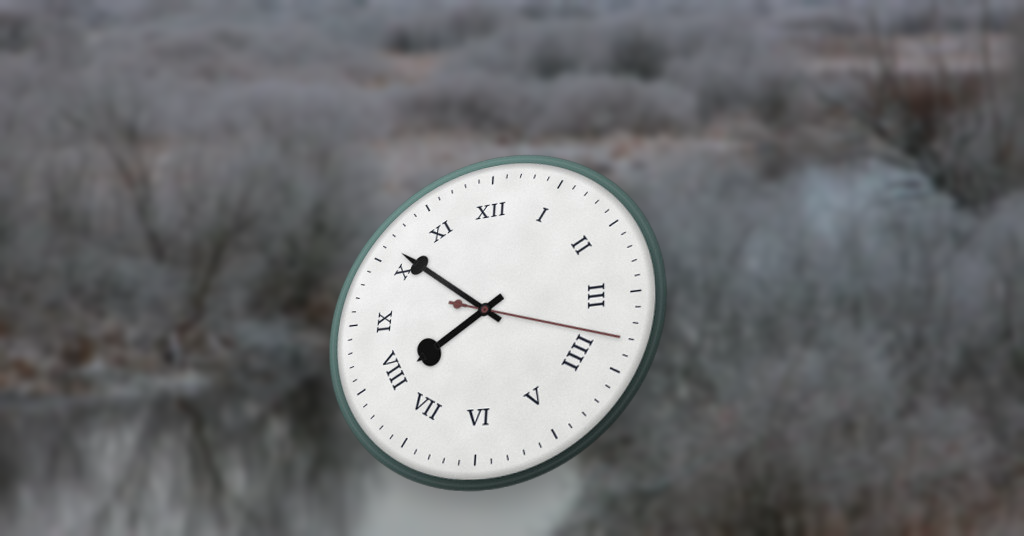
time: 7:51:18
